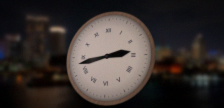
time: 2:43
